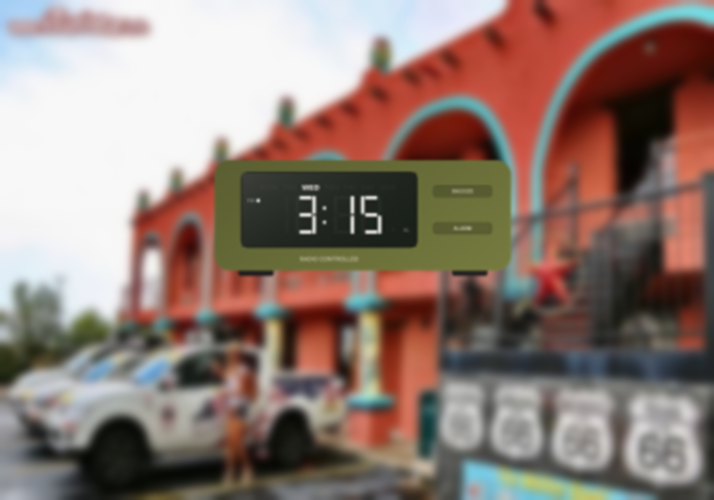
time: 3:15
